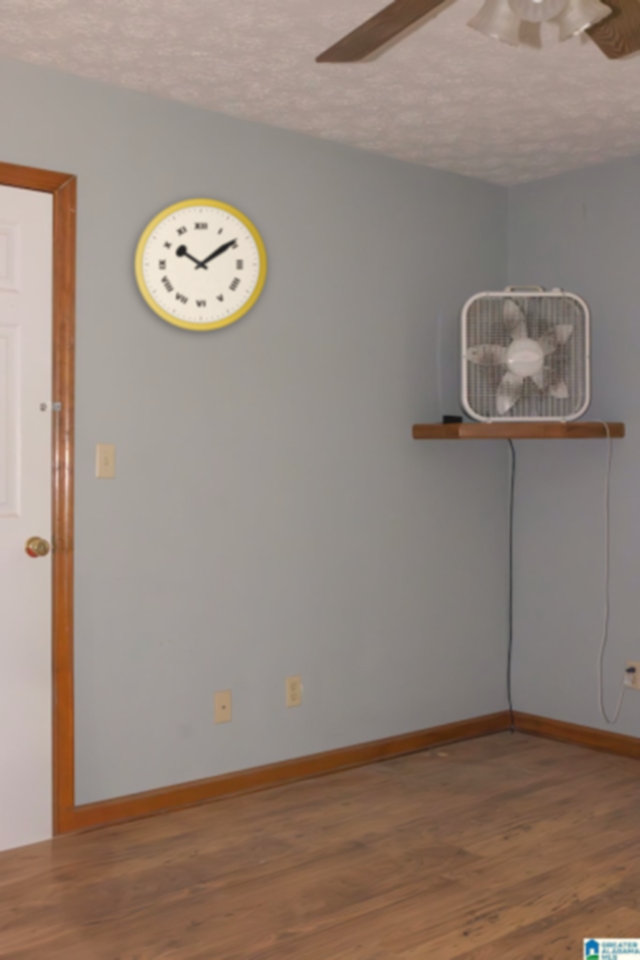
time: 10:09
